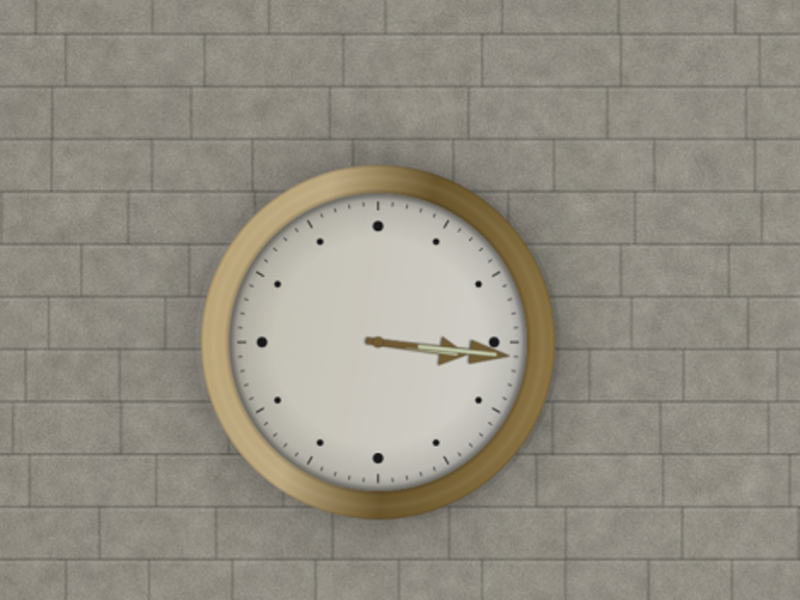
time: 3:16
